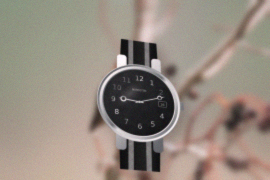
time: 9:12
